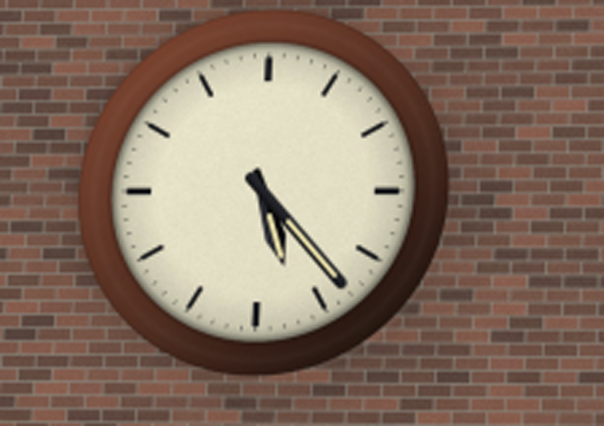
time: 5:23
